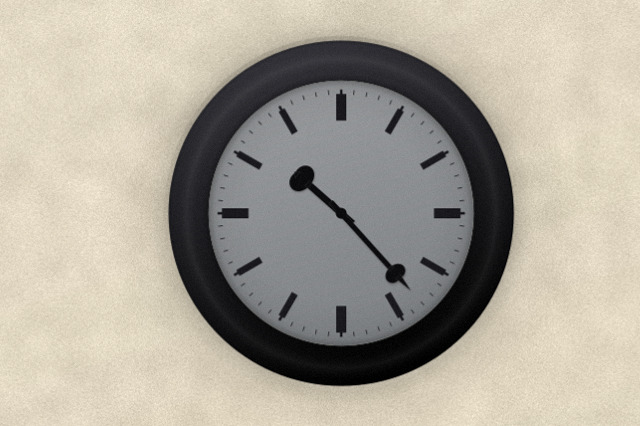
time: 10:23
